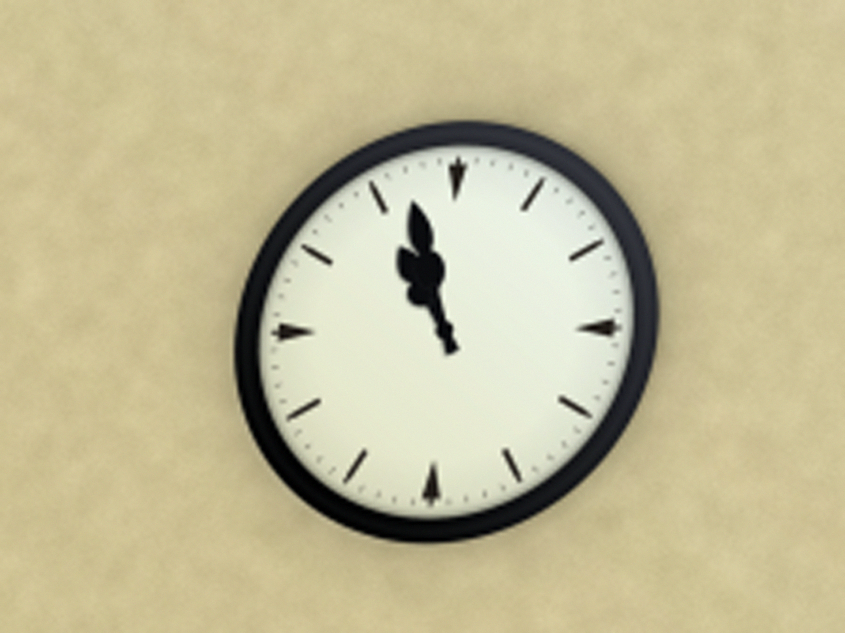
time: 10:57
